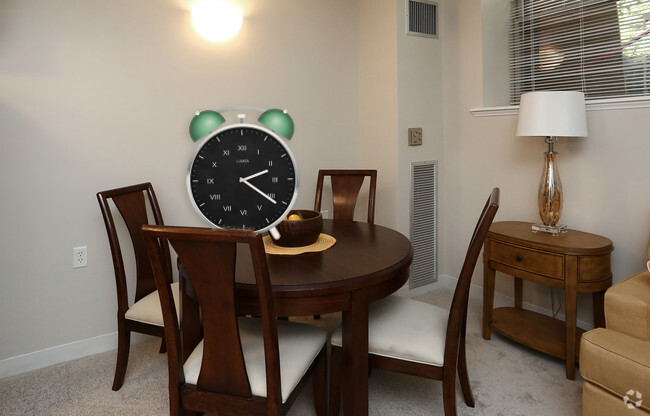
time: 2:21
